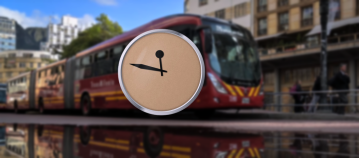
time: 11:47
